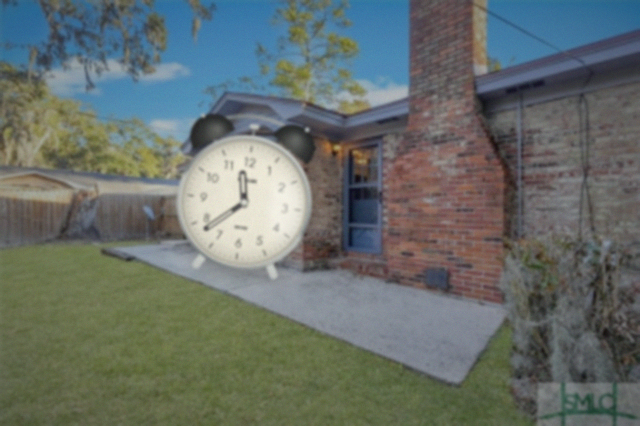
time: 11:38
